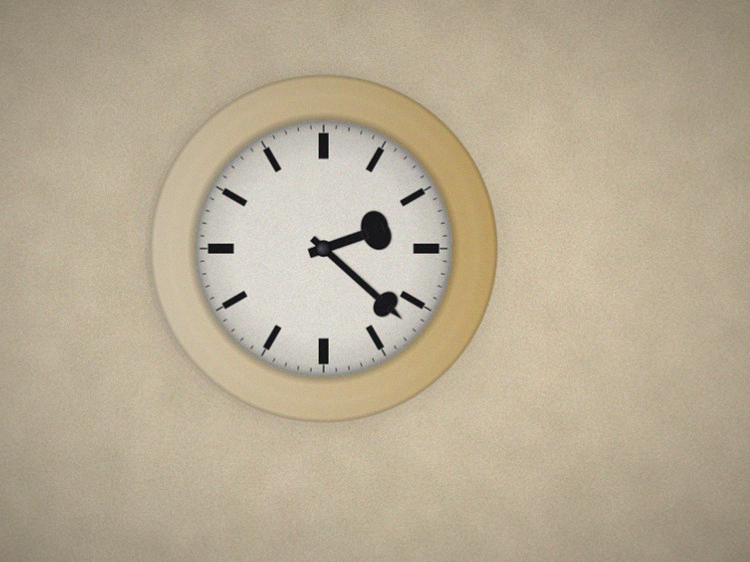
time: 2:22
